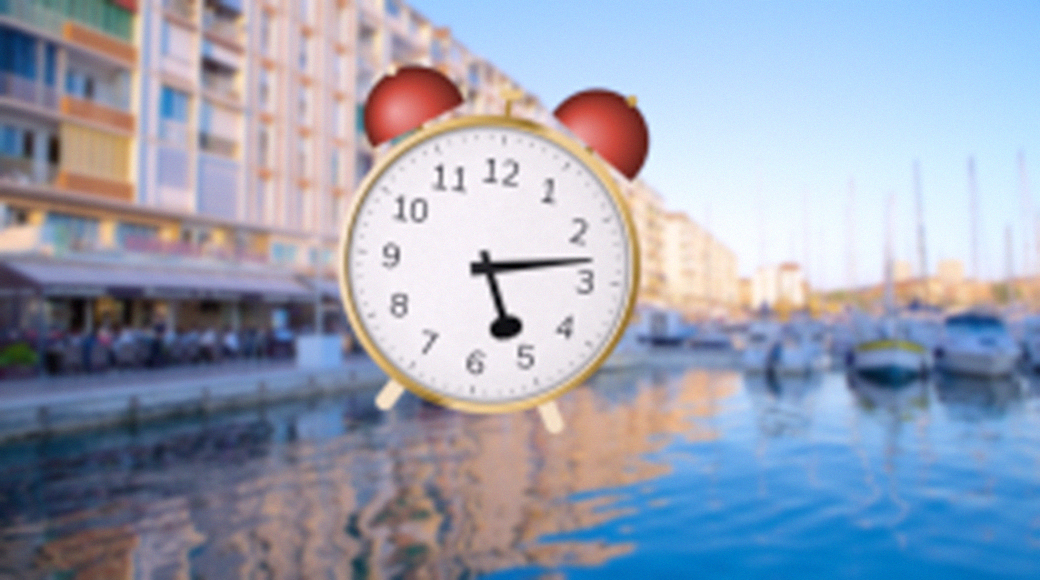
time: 5:13
